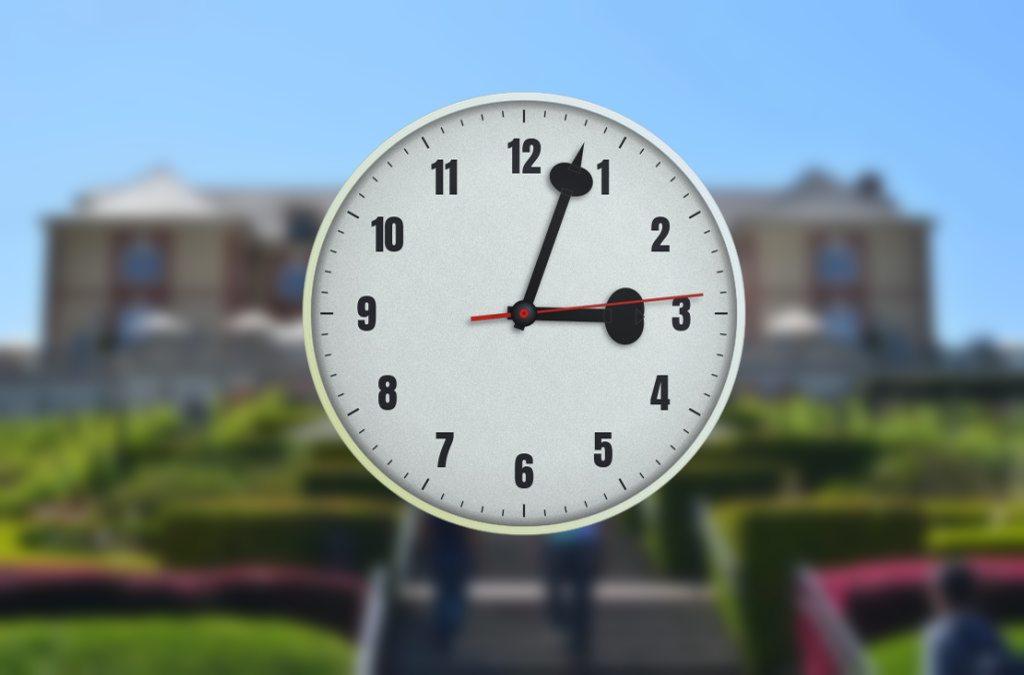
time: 3:03:14
